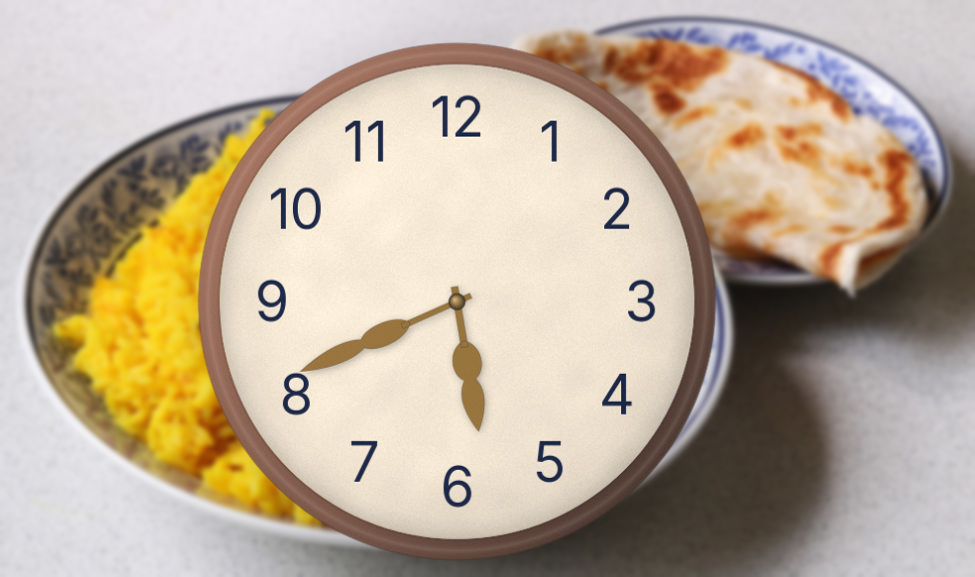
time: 5:41
